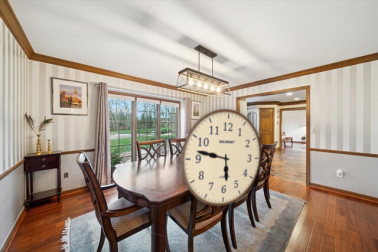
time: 5:47
